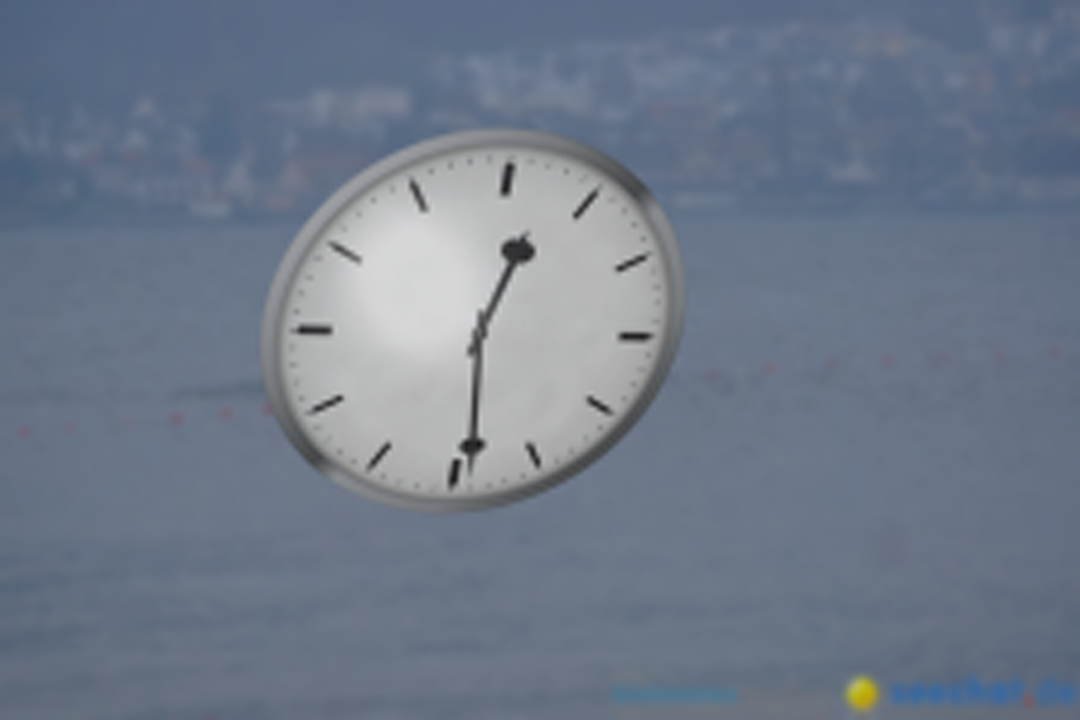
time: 12:29
